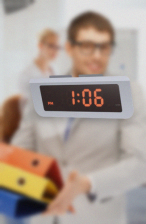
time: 1:06
